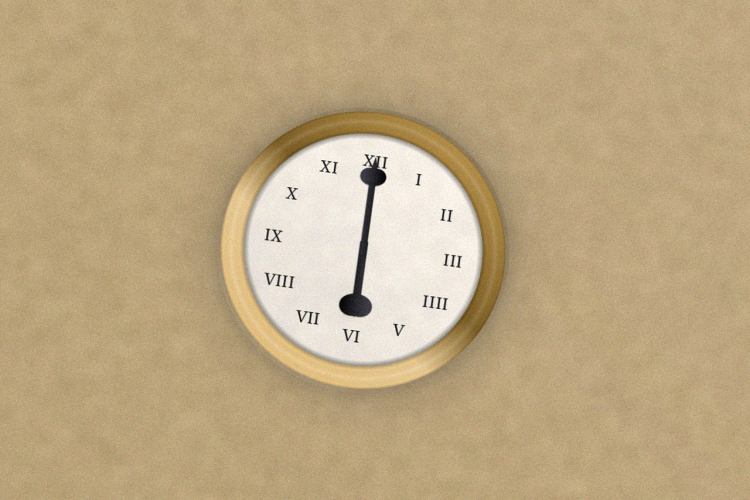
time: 6:00
